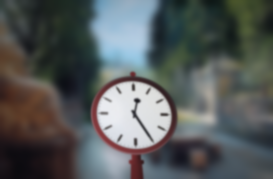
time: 12:25
